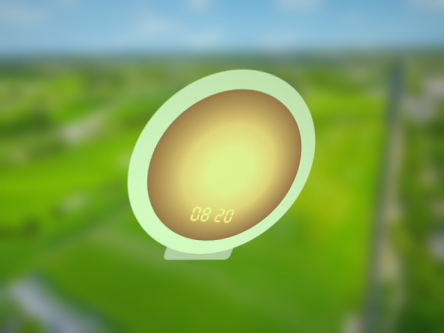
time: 8:20
